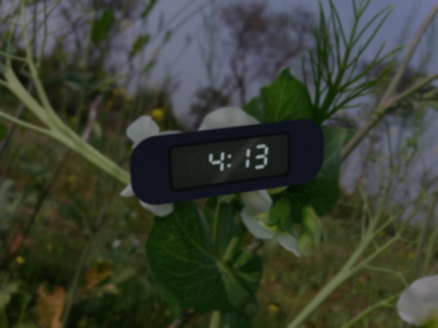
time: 4:13
